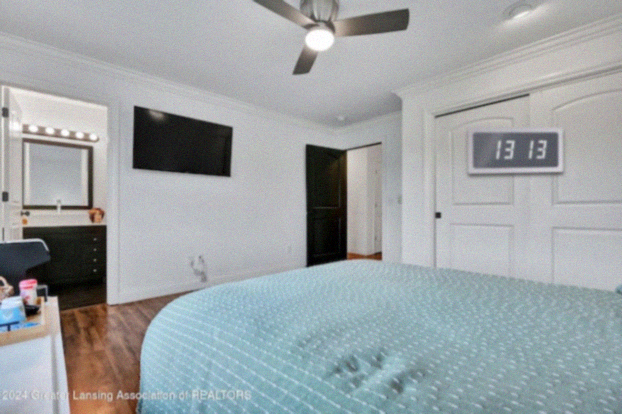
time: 13:13
